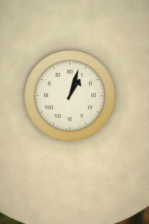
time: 1:03
